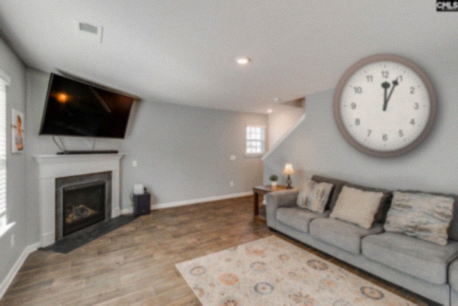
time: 12:04
